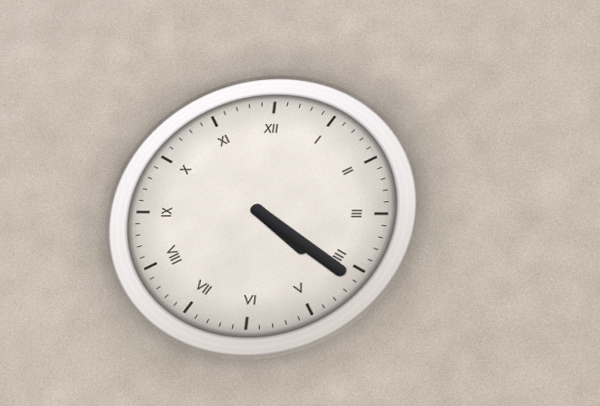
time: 4:21
